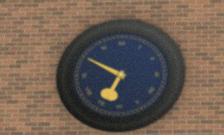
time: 6:50
